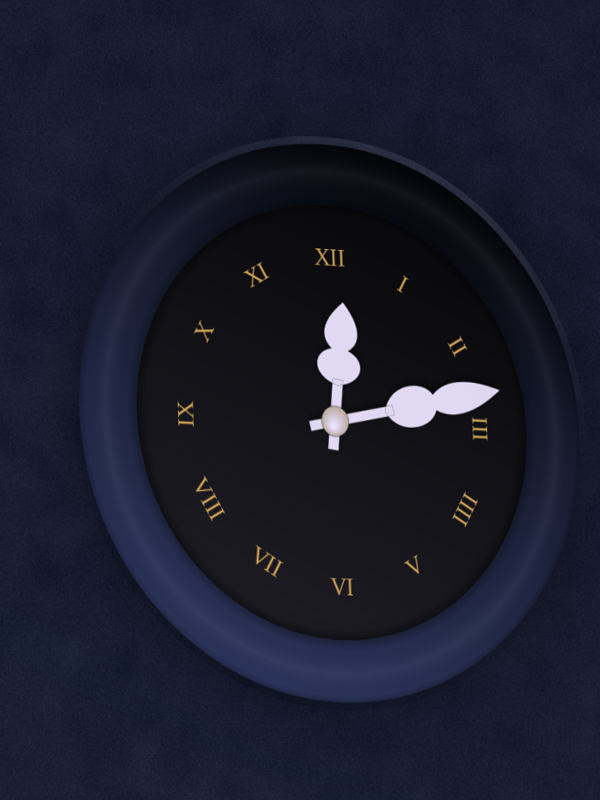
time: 12:13
